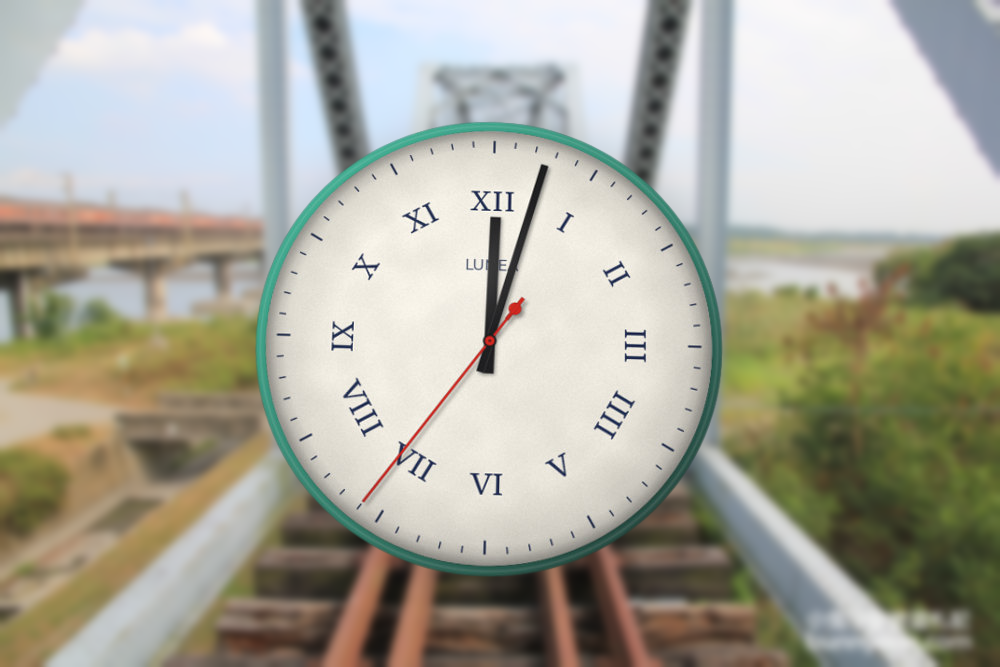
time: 12:02:36
